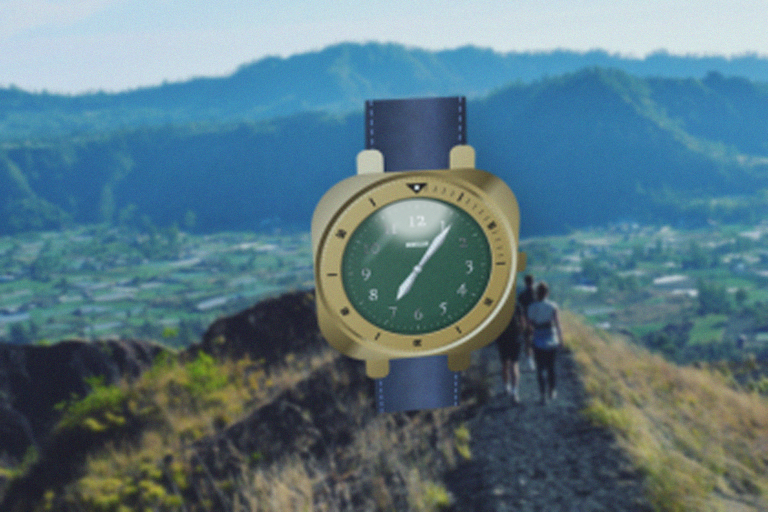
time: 7:06
